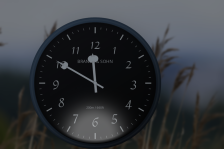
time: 11:50
